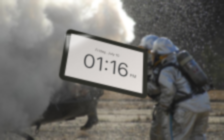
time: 1:16
